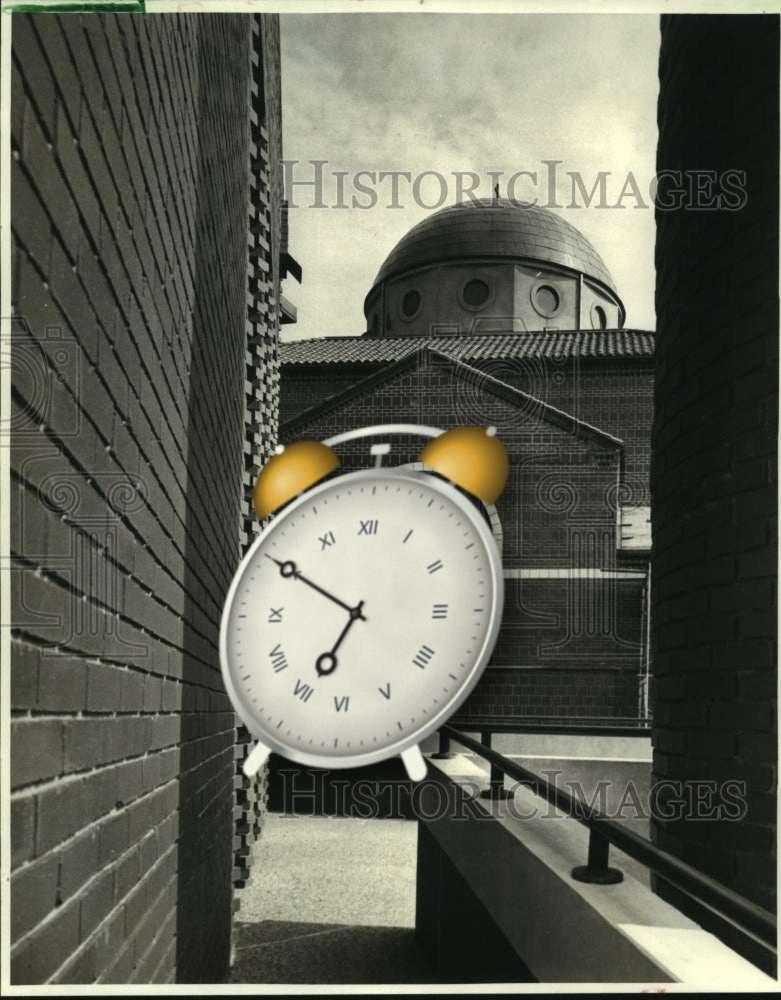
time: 6:50
